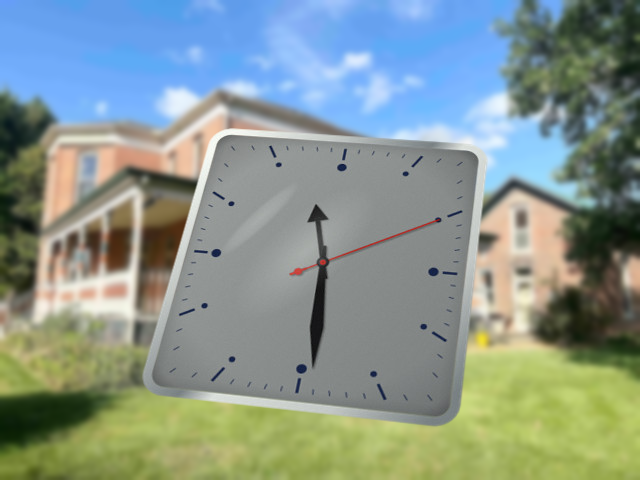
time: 11:29:10
